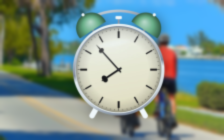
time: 7:53
